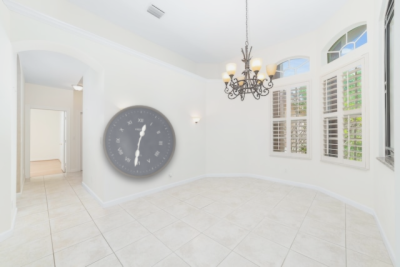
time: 12:31
